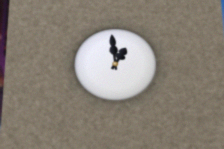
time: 12:59
